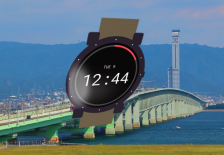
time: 12:44
